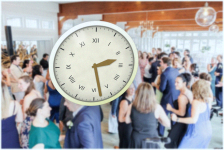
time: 2:28
